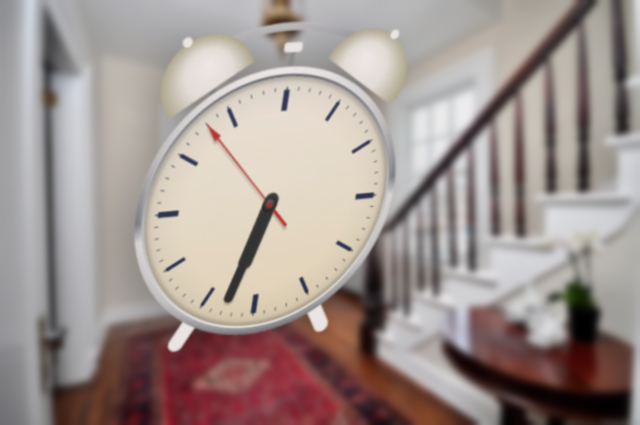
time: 6:32:53
